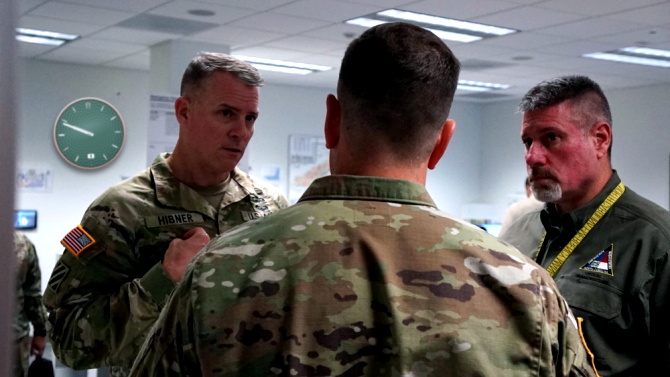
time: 9:49
